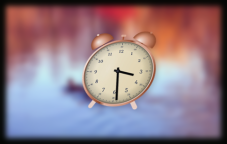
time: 3:29
